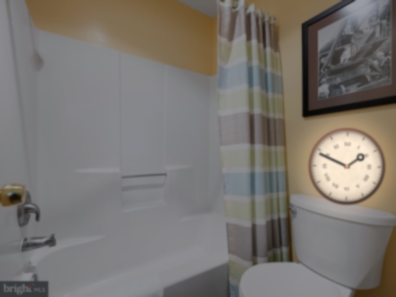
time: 1:49
